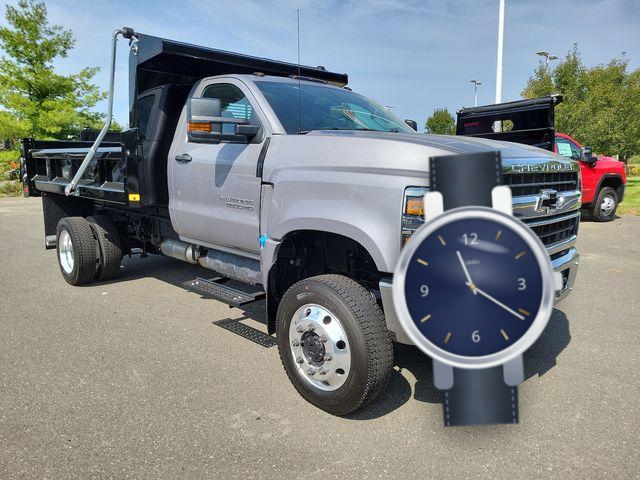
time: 11:21
